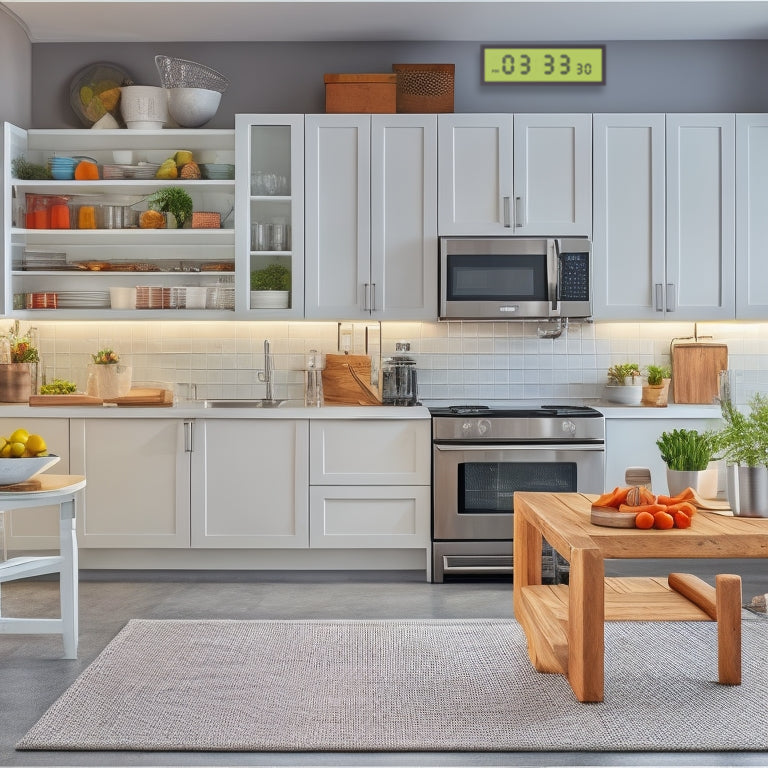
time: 3:33:30
